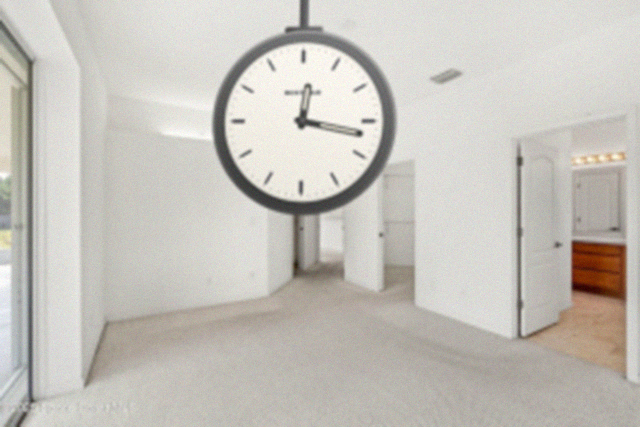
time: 12:17
